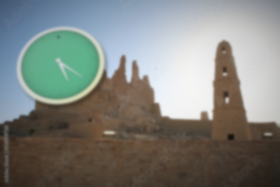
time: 5:22
